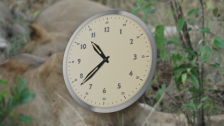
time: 10:38
